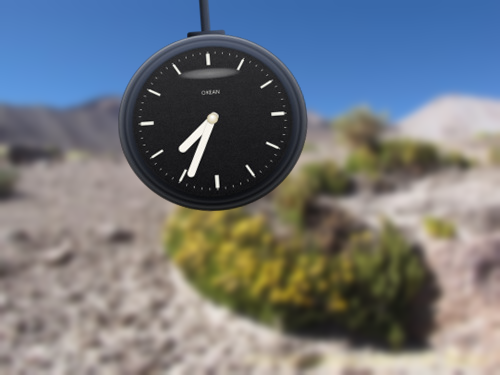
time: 7:34
